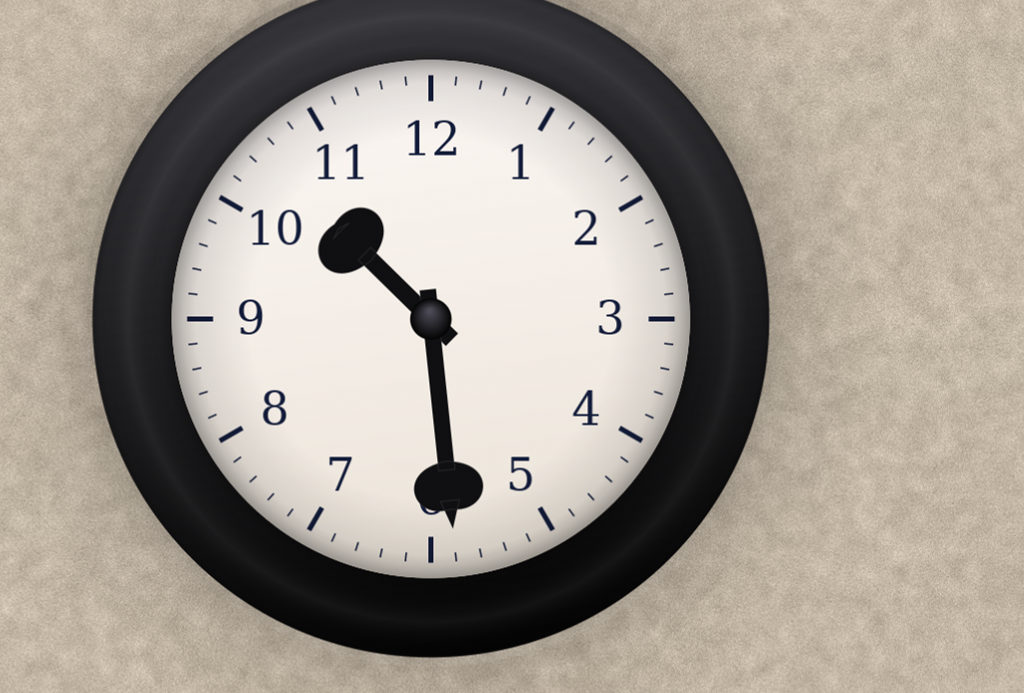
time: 10:29
